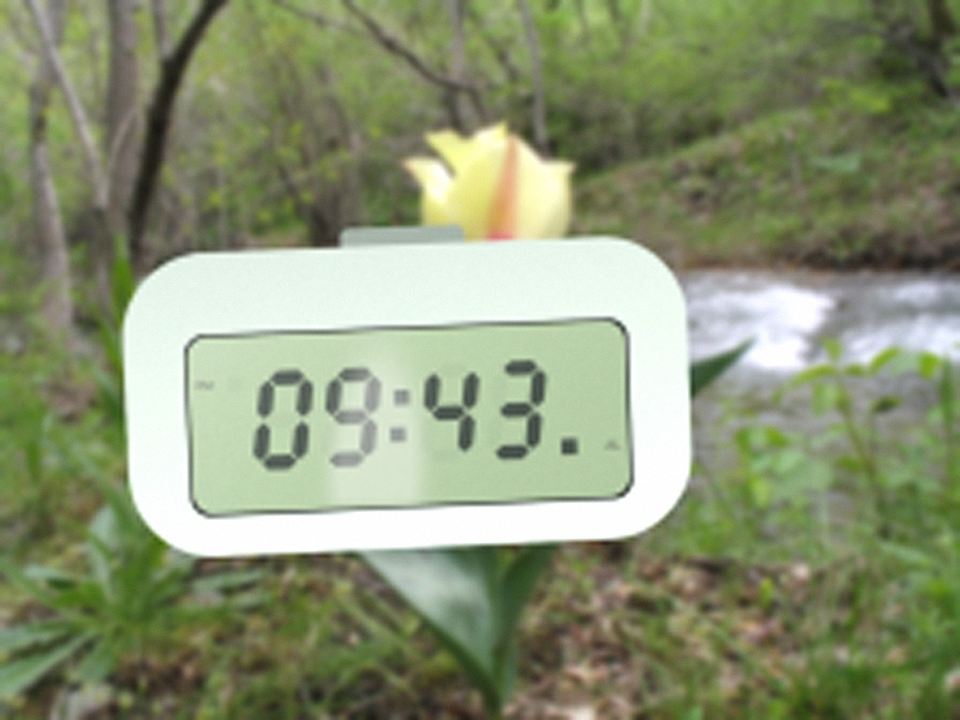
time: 9:43
